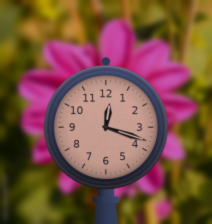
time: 12:18
